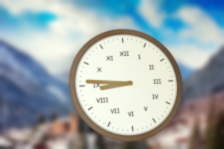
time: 8:46
